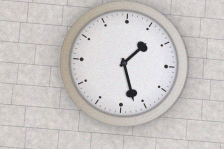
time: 1:27
